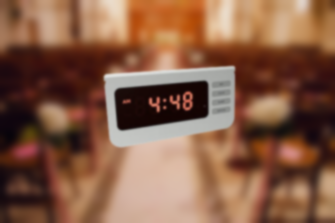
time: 4:48
